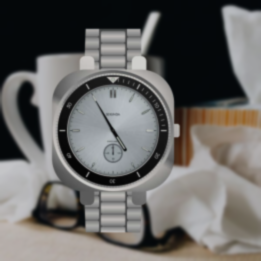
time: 4:55
